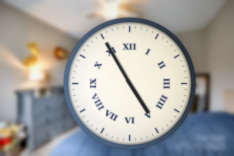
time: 4:55
